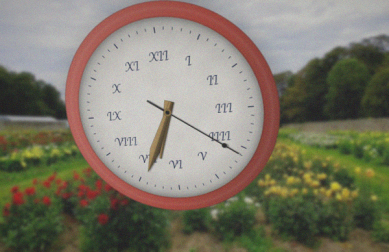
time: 6:34:21
